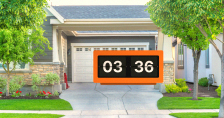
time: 3:36
